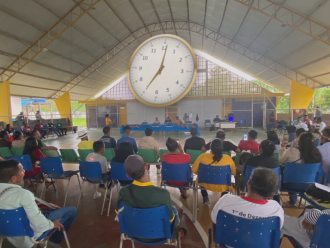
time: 7:01
